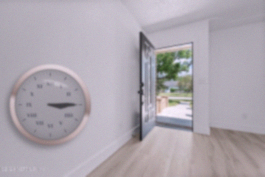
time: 3:15
